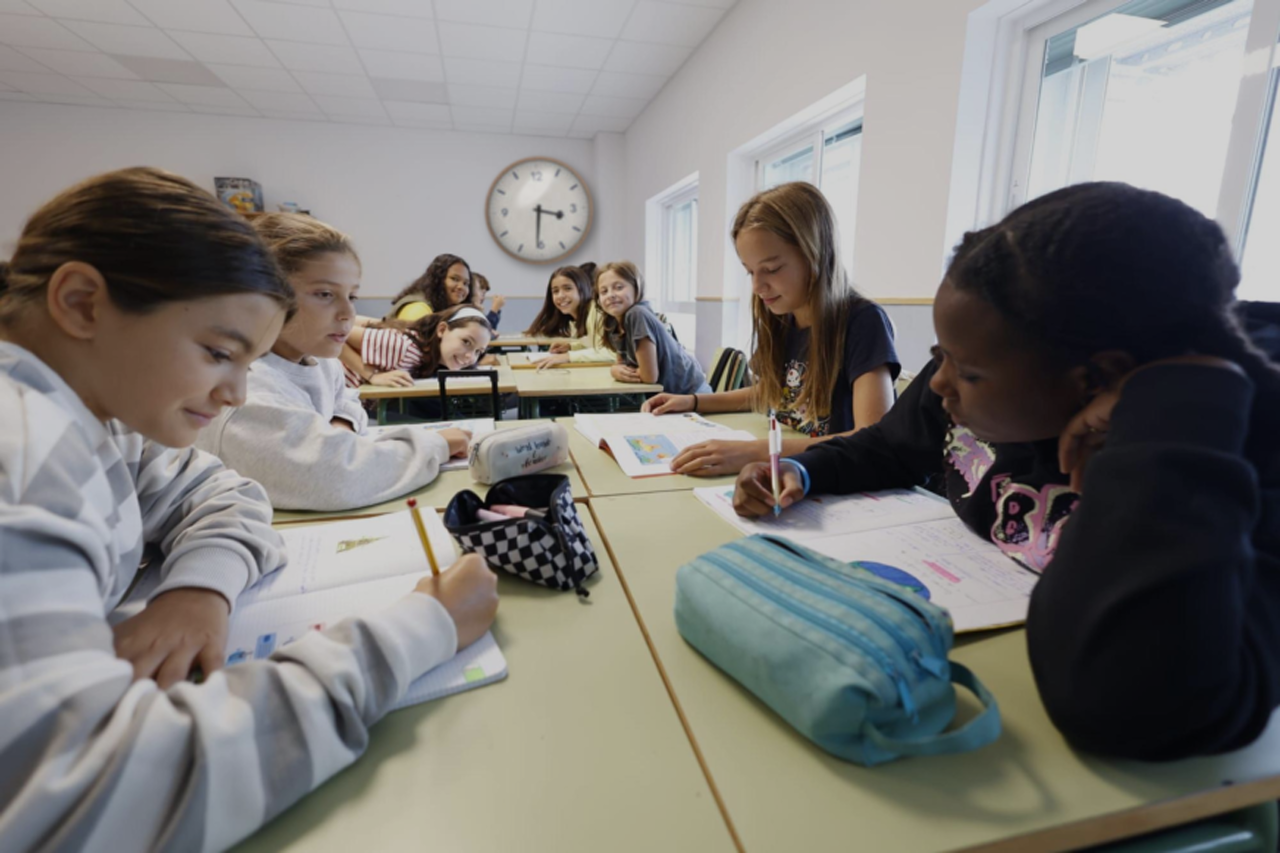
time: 3:31
